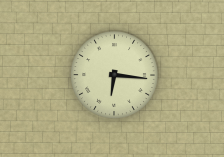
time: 6:16
